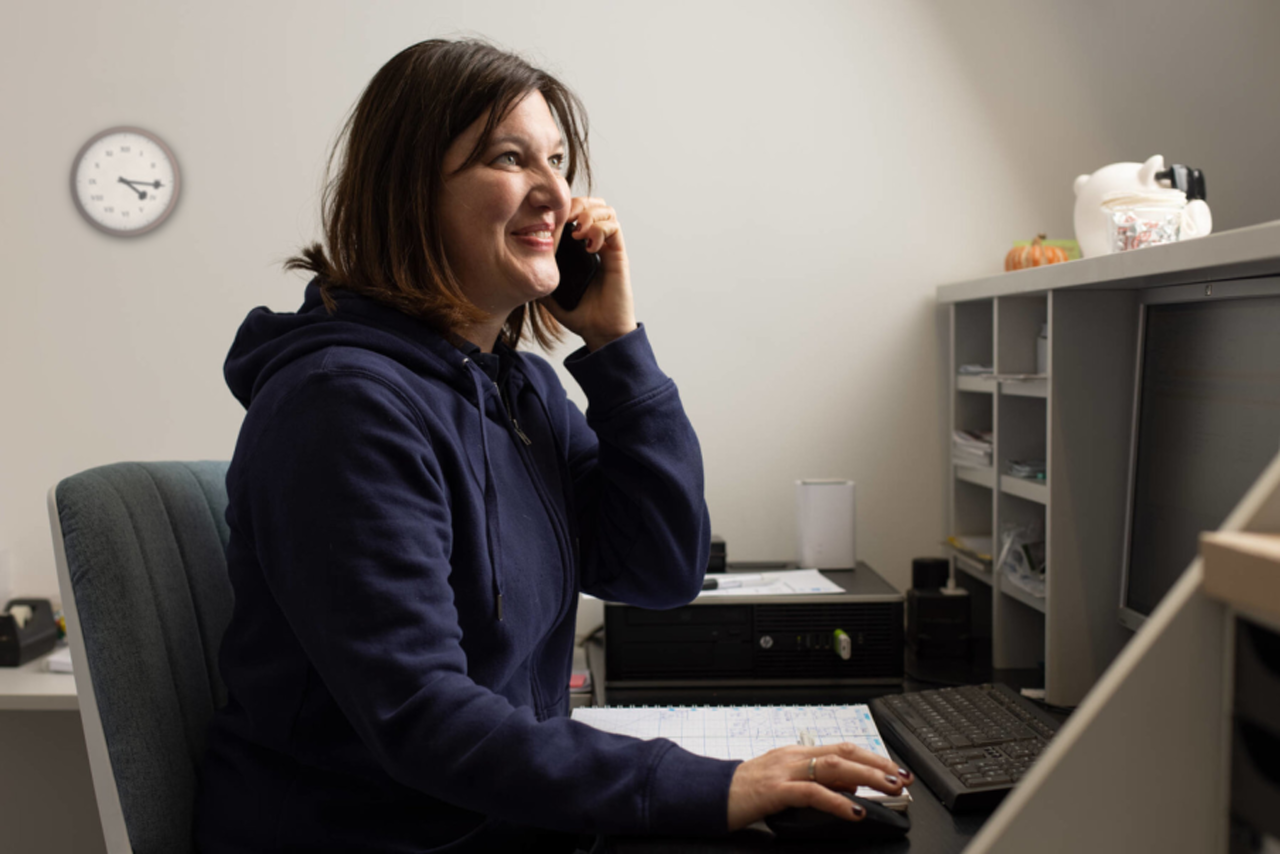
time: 4:16
